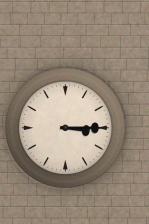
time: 3:15
